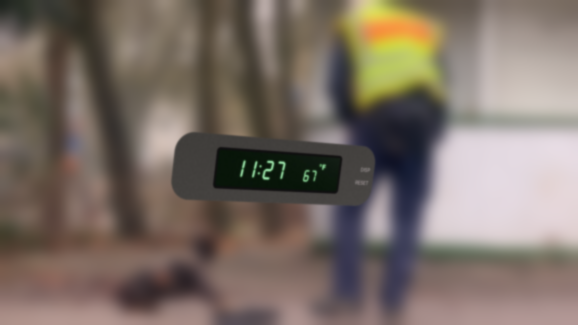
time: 11:27
